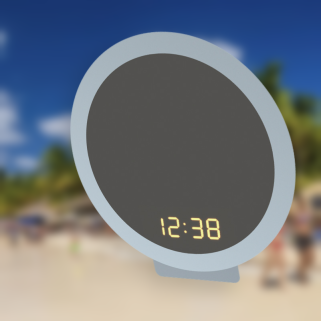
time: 12:38
